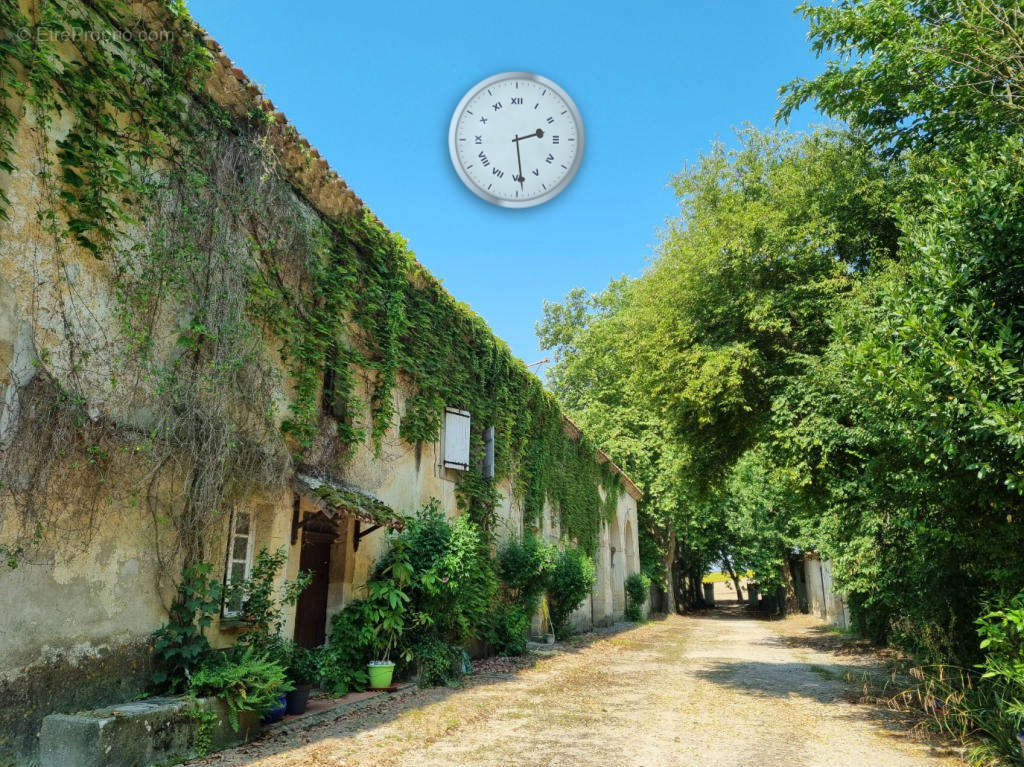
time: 2:29
